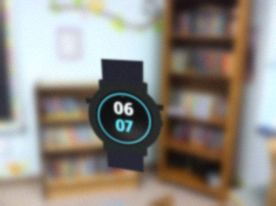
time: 6:07
